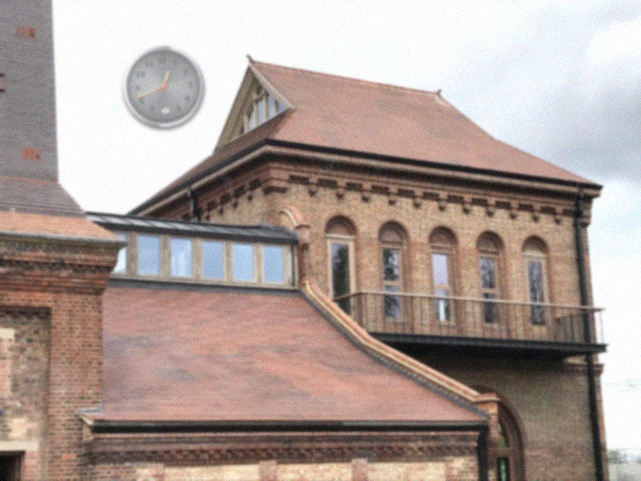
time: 12:42
